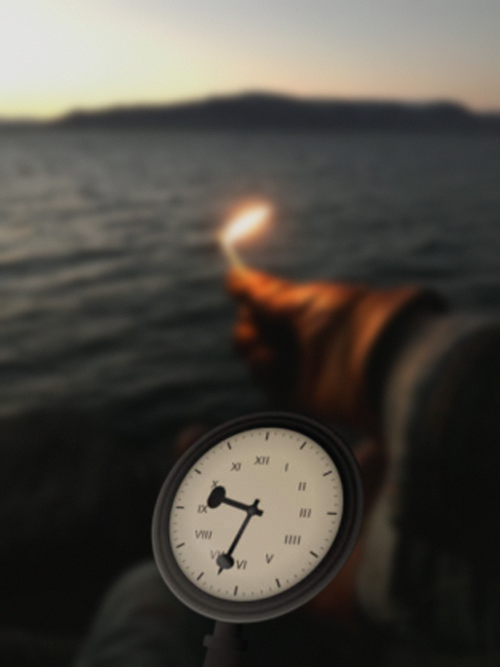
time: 9:33
